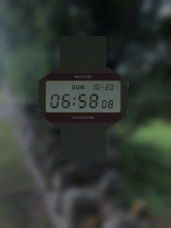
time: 6:58:08
